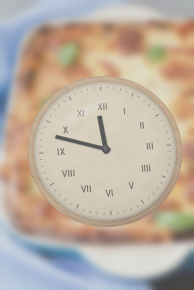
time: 11:48
